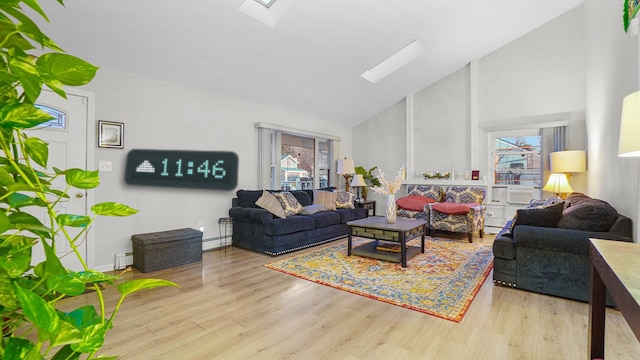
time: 11:46
